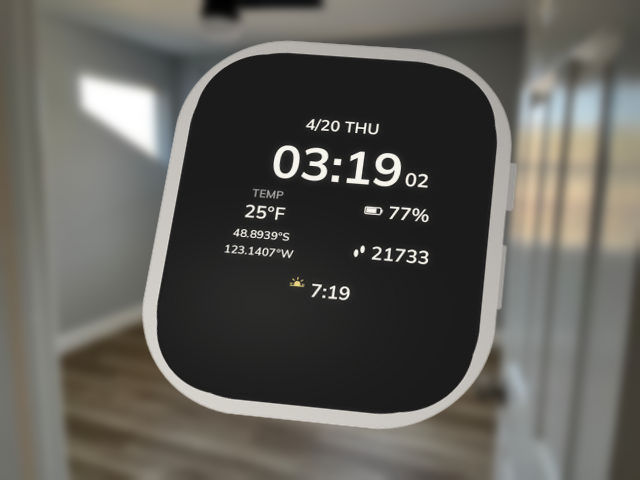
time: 3:19:02
